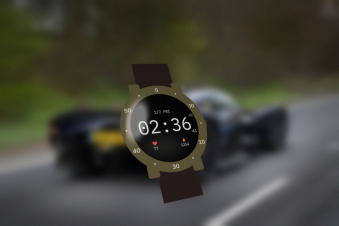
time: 2:36
